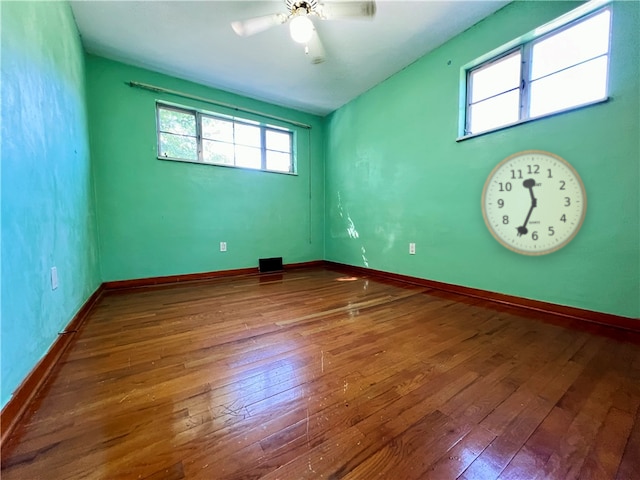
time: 11:34
